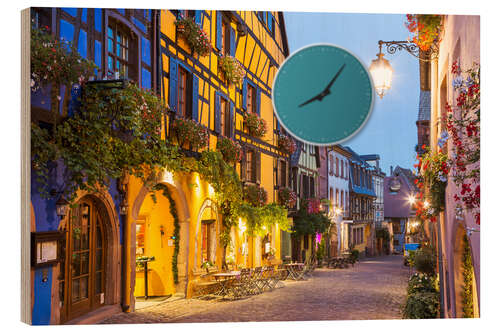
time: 8:06
